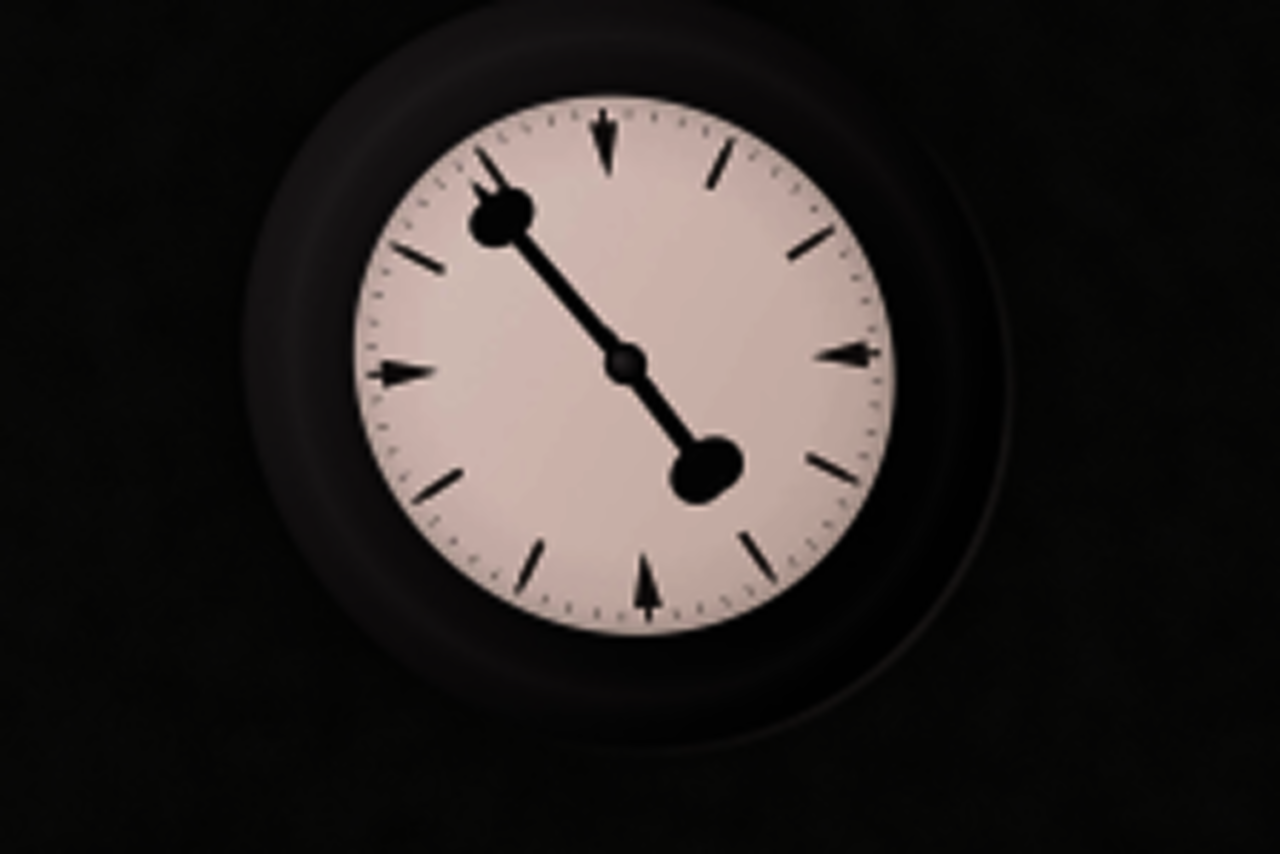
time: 4:54
